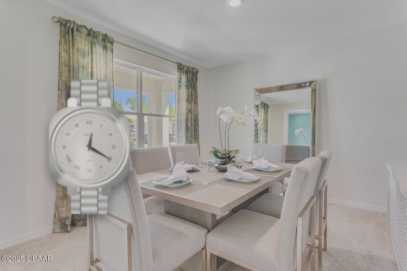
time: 12:20
